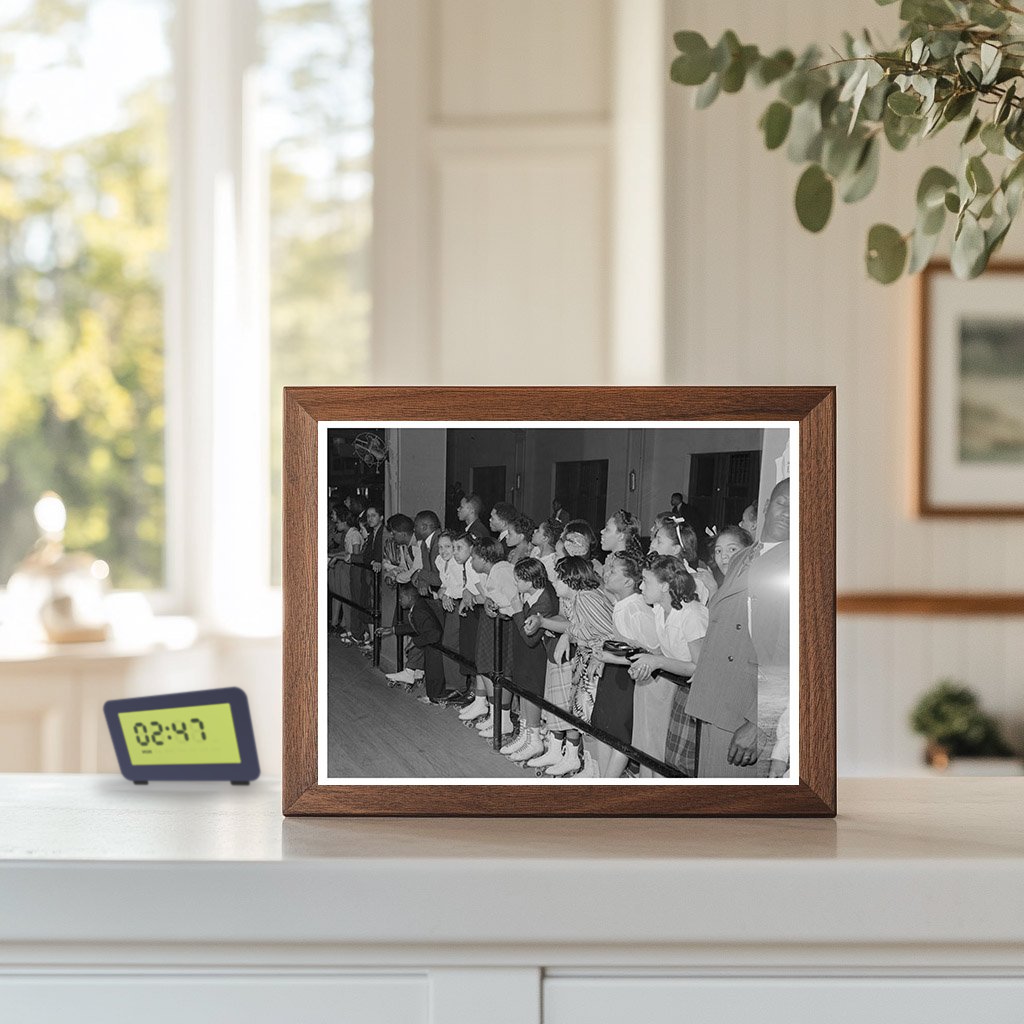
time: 2:47
